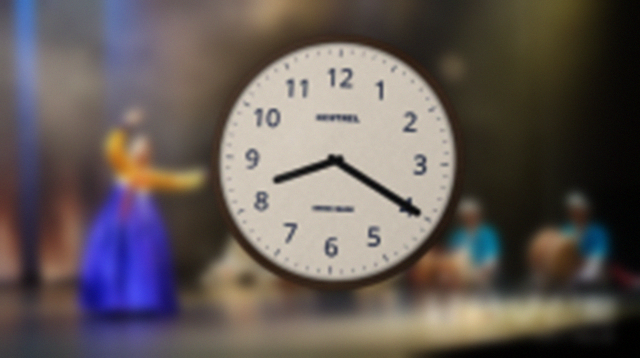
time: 8:20
